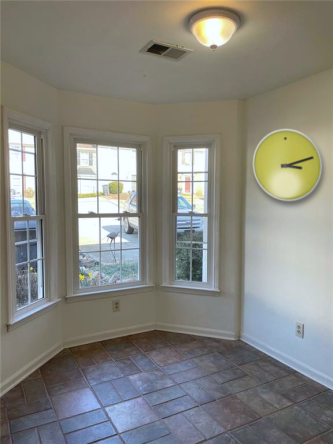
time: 3:12
